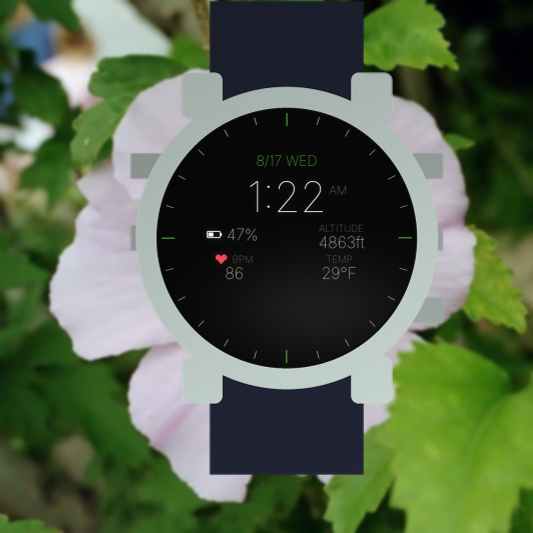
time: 1:22
